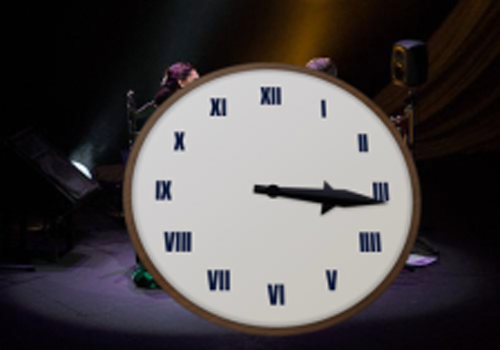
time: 3:16
